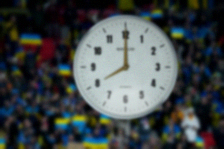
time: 8:00
